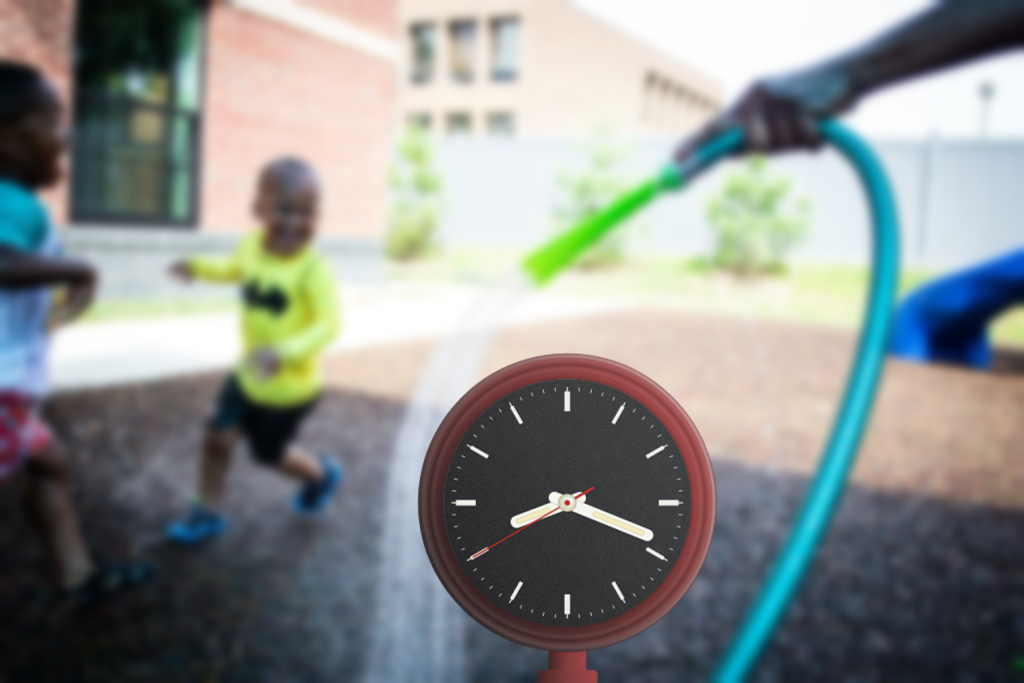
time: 8:18:40
